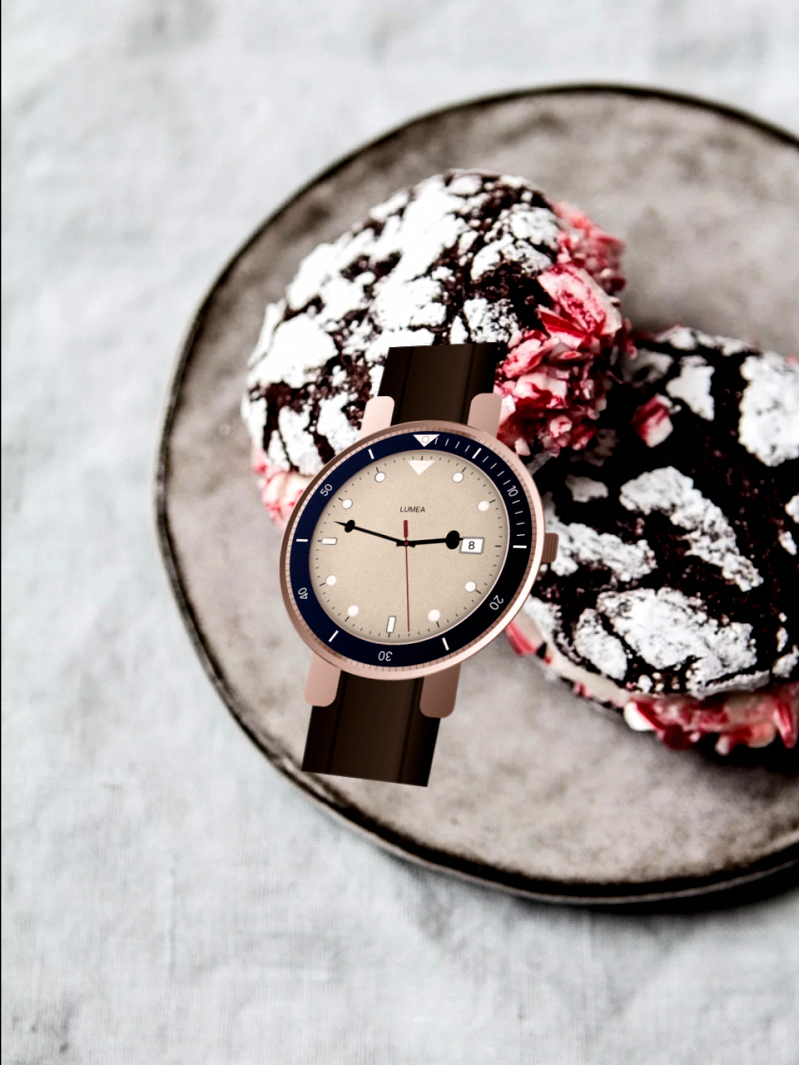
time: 2:47:28
